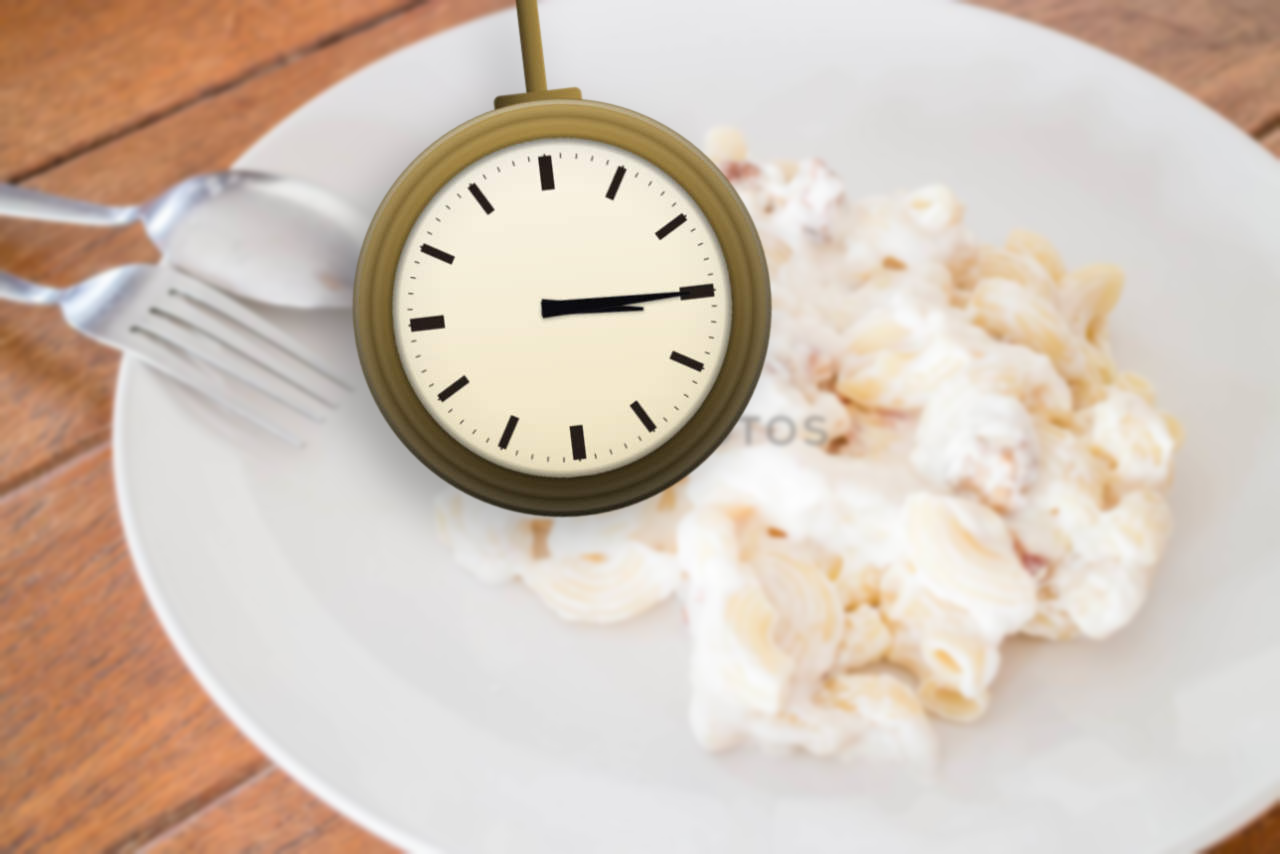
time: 3:15
